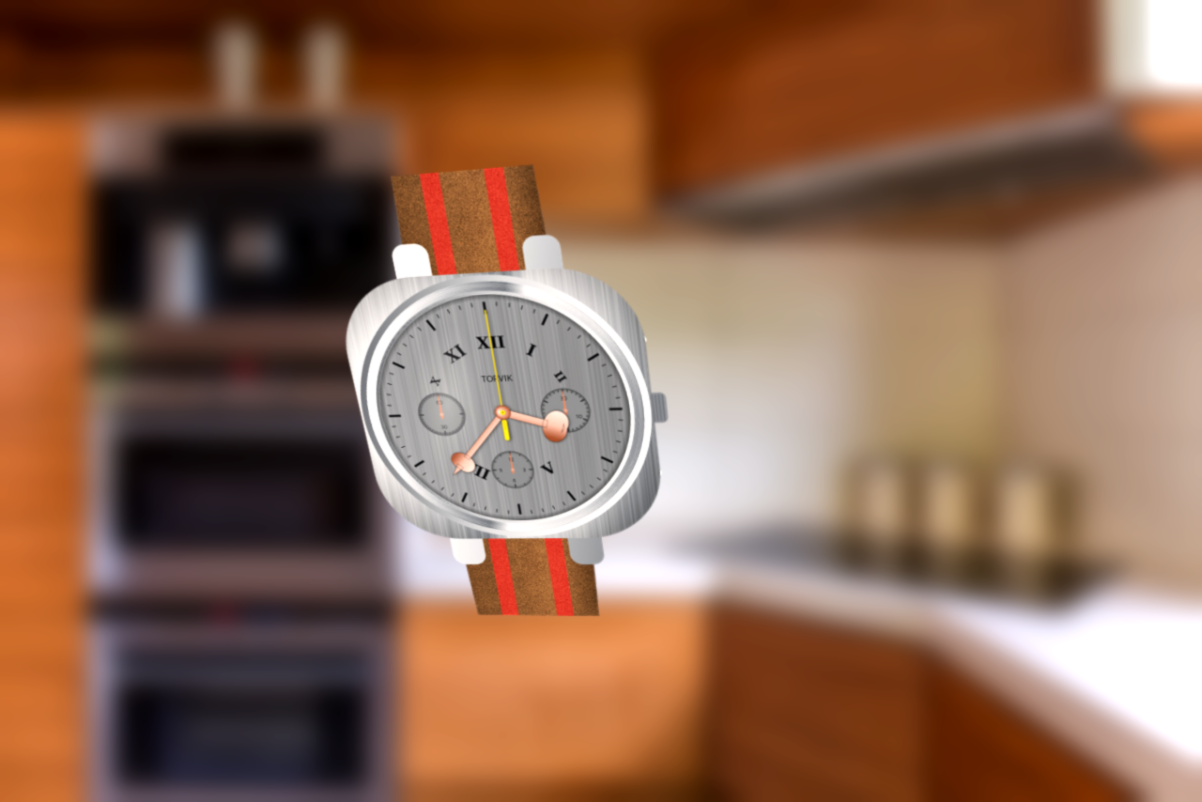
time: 3:37
